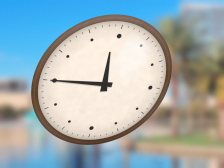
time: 11:45
